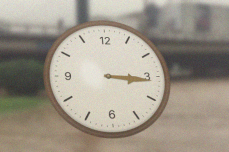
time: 3:16
